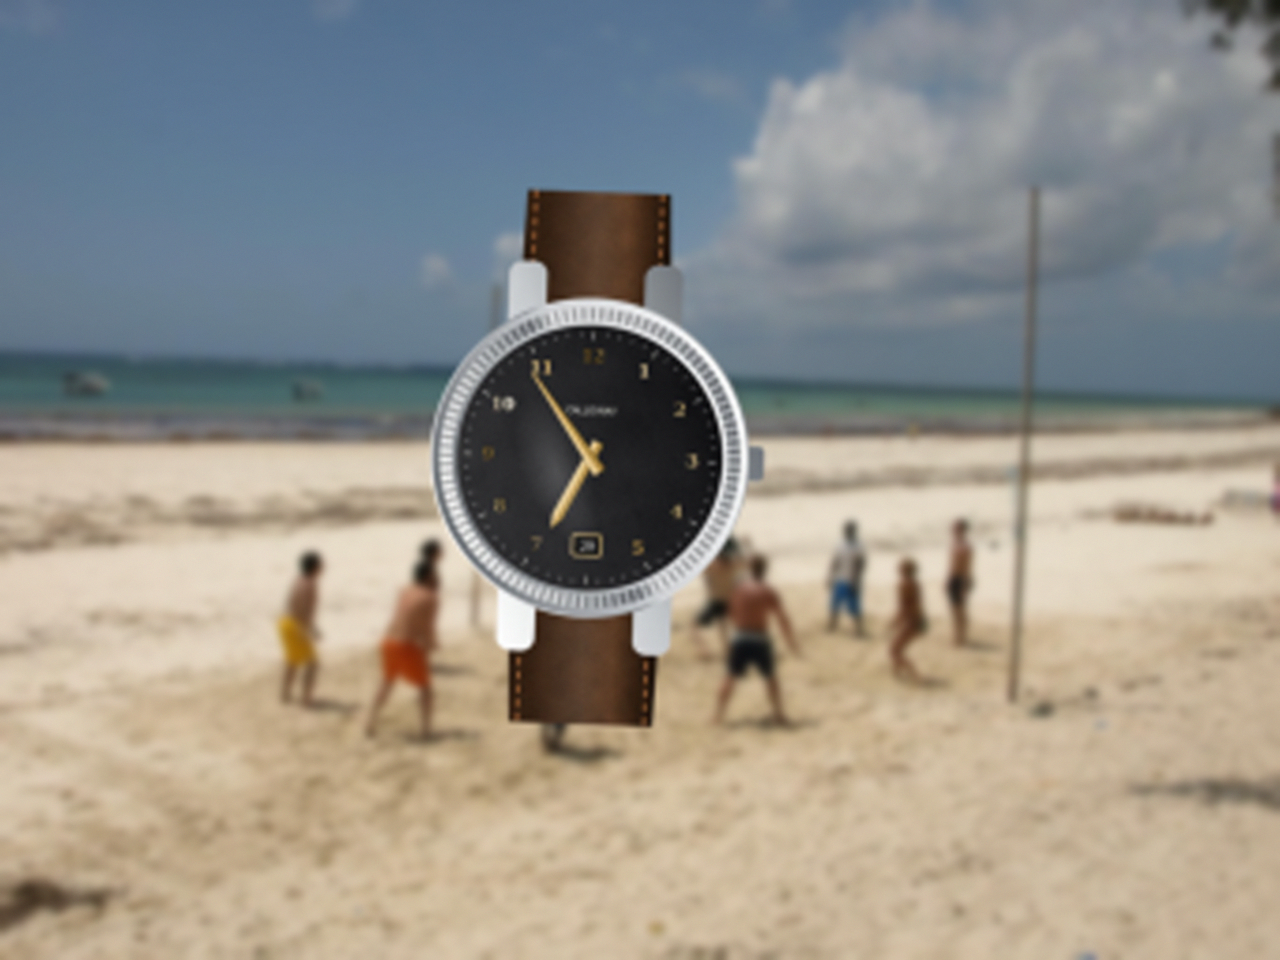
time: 6:54
